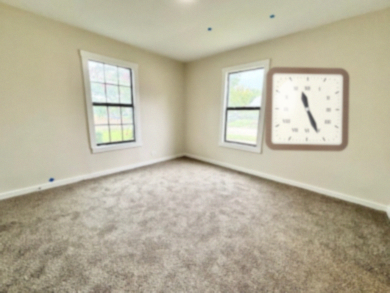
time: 11:26
